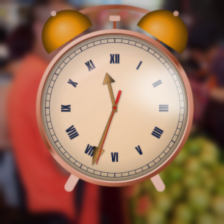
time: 11:33:33
